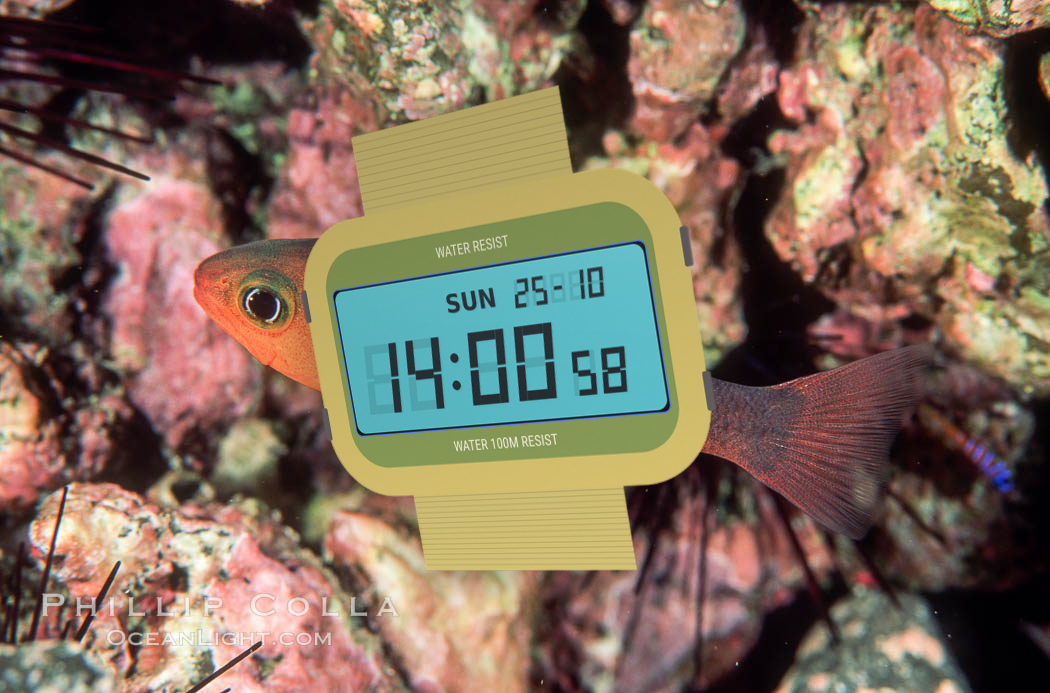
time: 14:00:58
